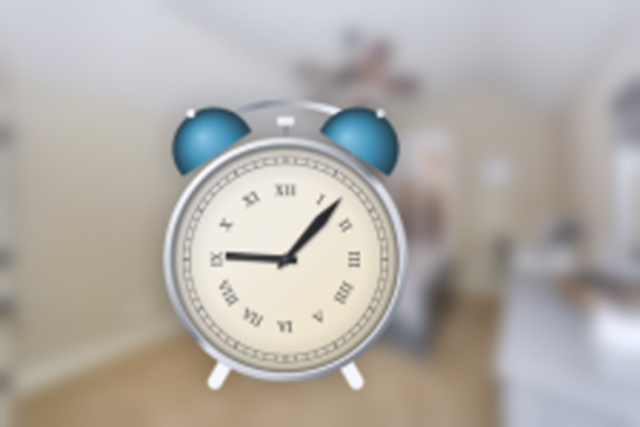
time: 9:07
